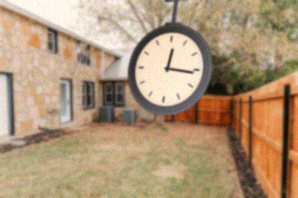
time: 12:16
